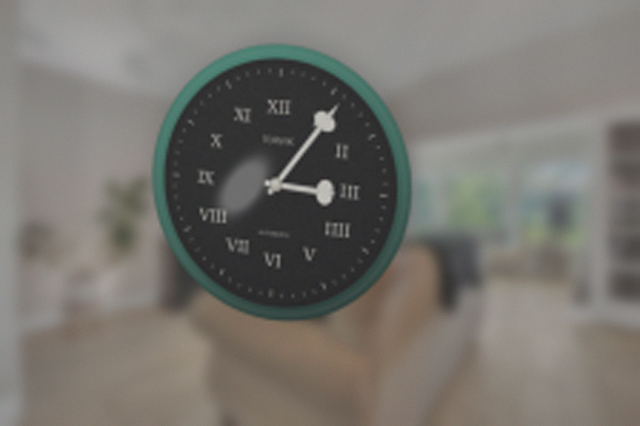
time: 3:06
